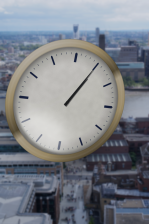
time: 1:05
